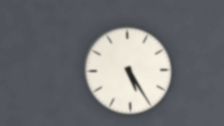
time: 5:25
